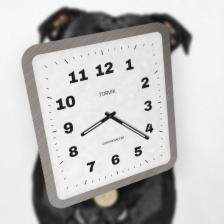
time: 8:22
